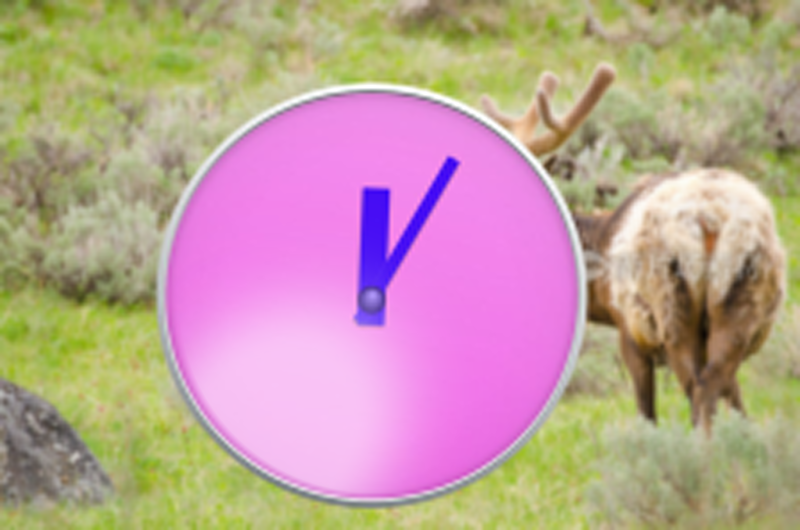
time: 12:05
